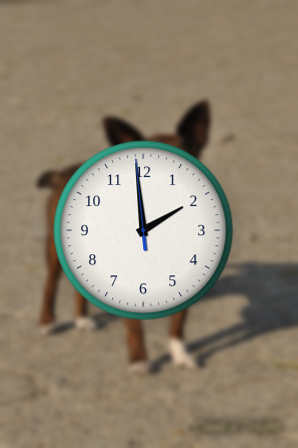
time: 1:58:59
